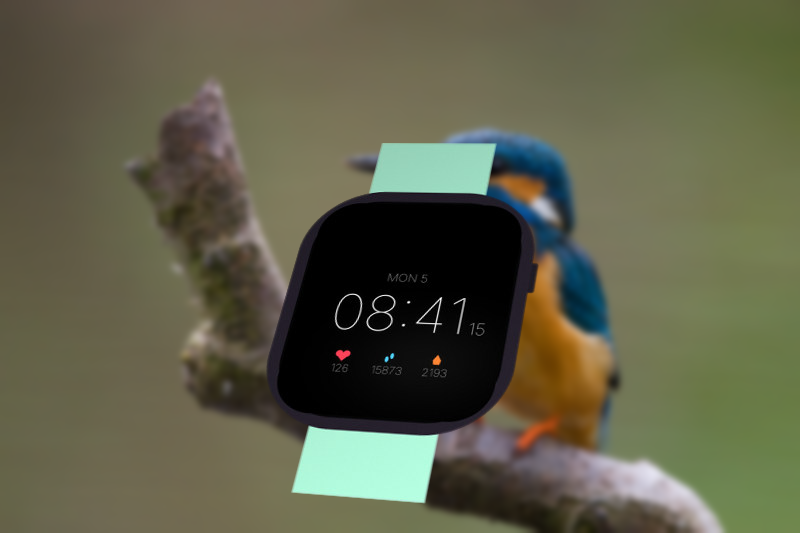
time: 8:41:15
